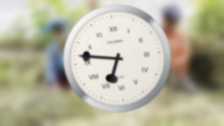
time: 6:47
